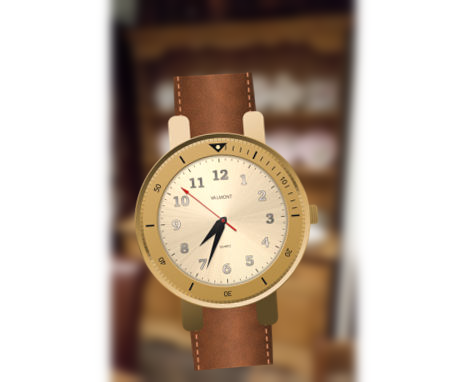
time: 7:33:52
